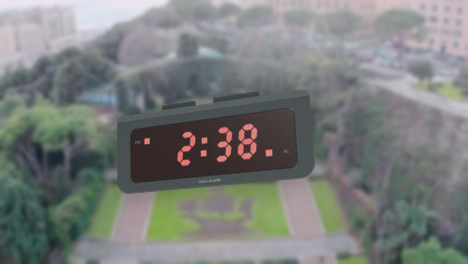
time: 2:38
